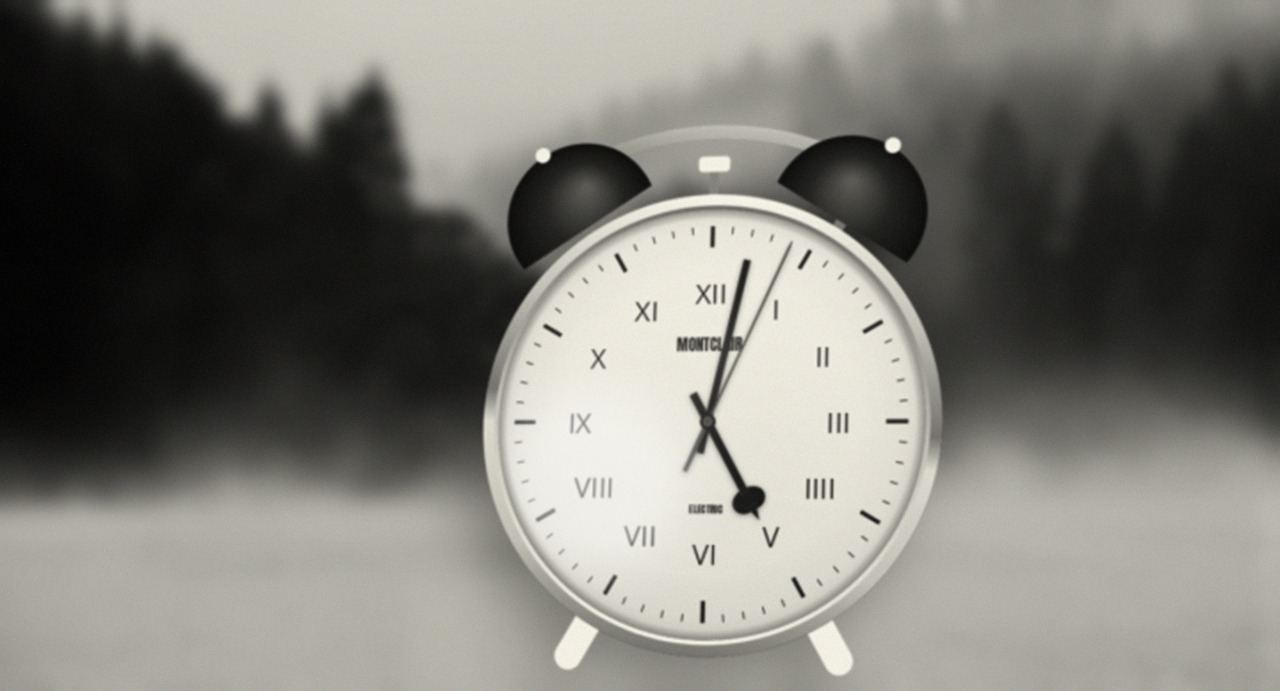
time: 5:02:04
